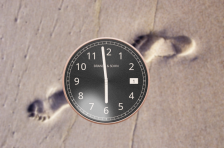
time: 5:59
